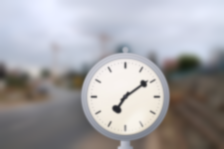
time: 7:09
